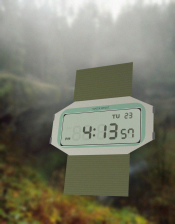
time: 4:13:57
